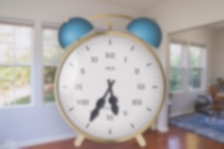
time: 5:35
